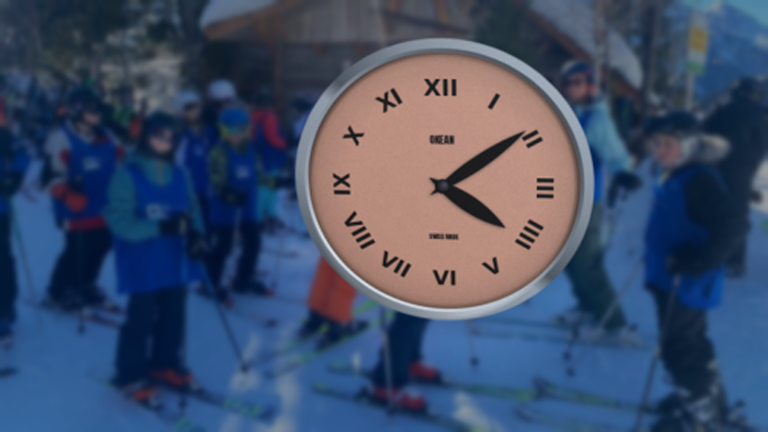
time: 4:09
